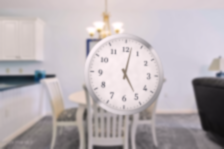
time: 5:02
